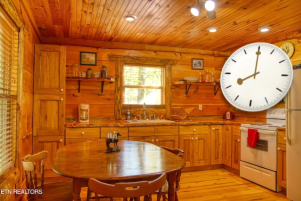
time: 8:00
